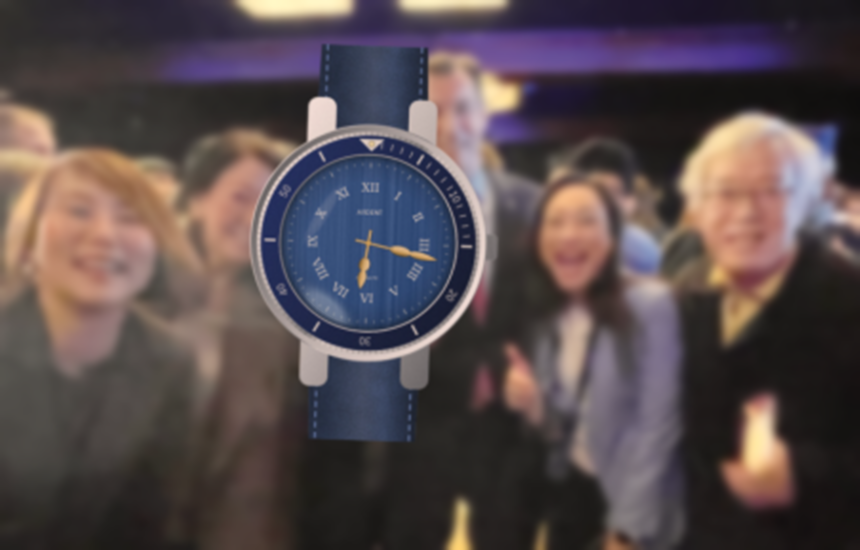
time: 6:17
